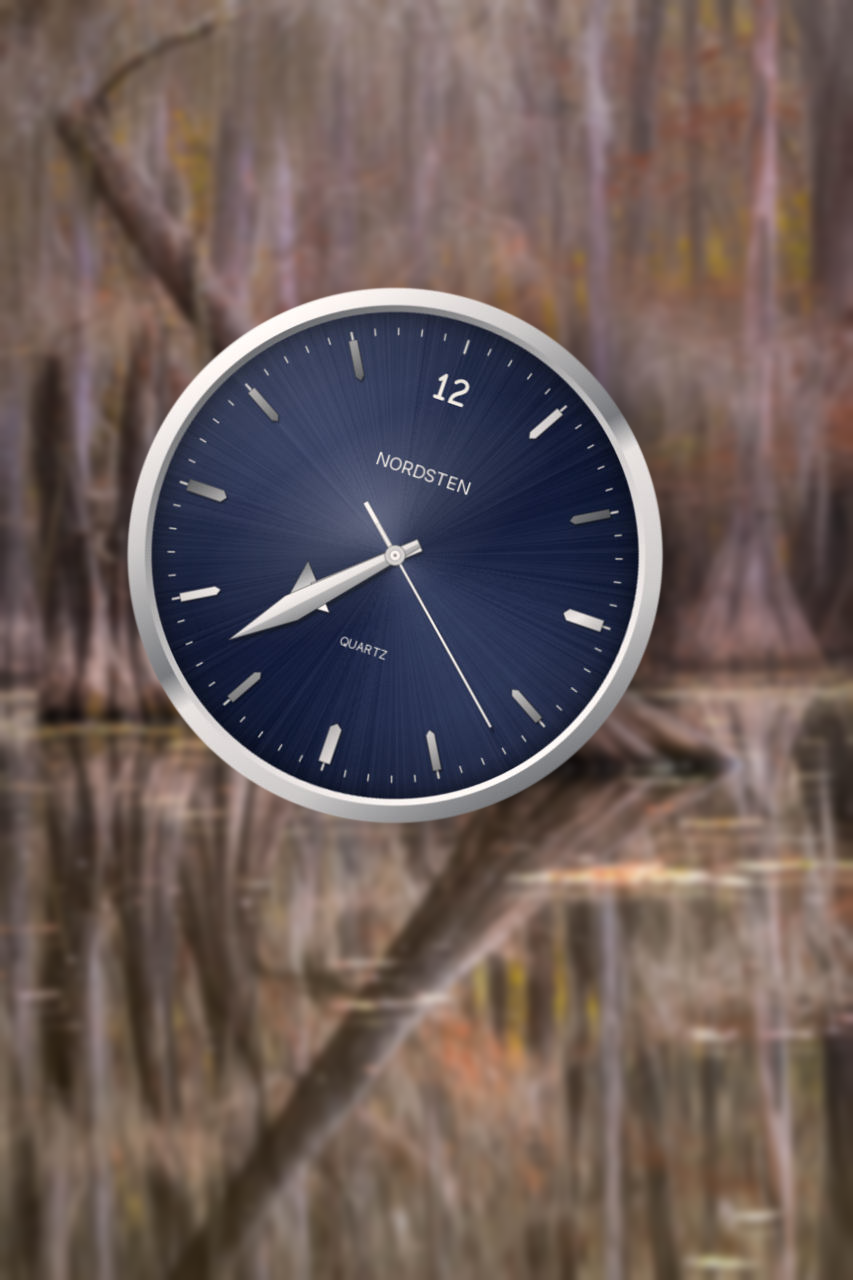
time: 7:37:22
